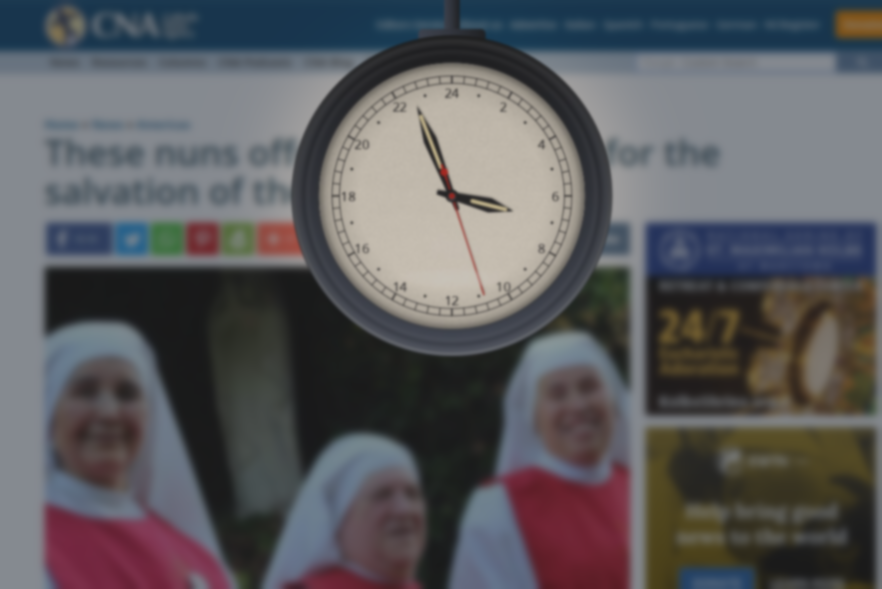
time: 6:56:27
